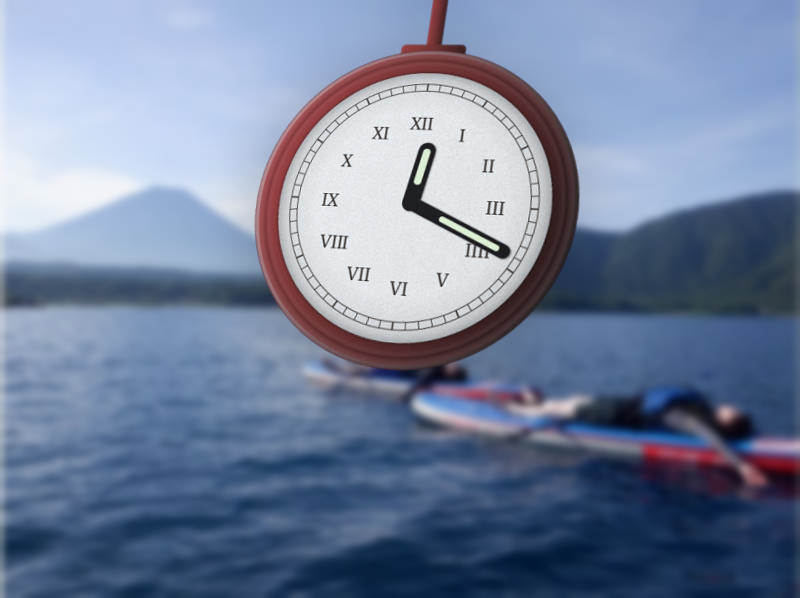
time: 12:19
